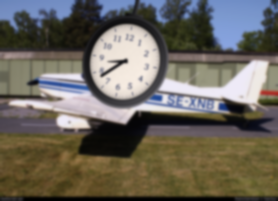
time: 8:38
